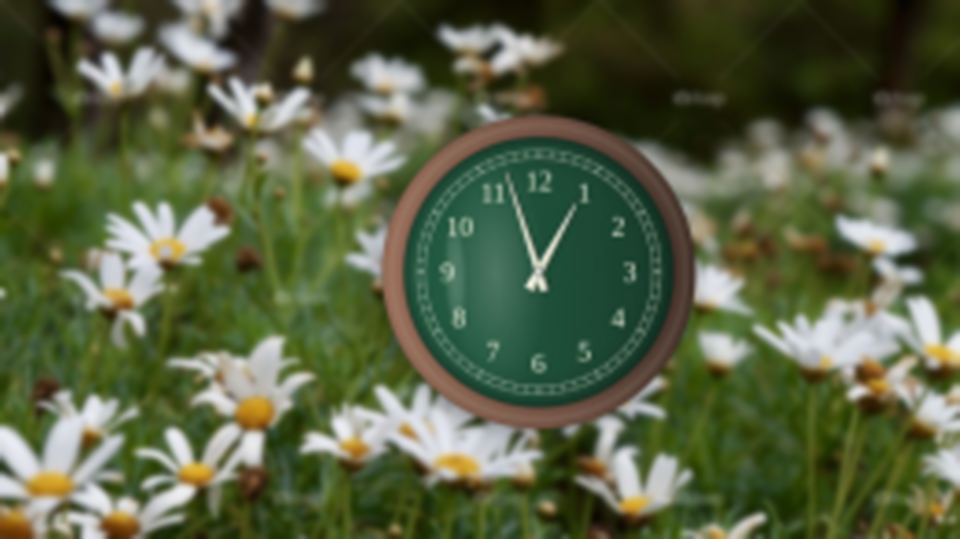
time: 12:57
